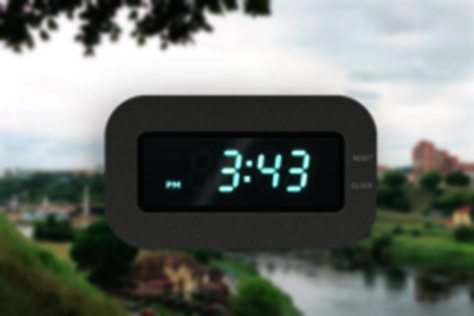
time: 3:43
